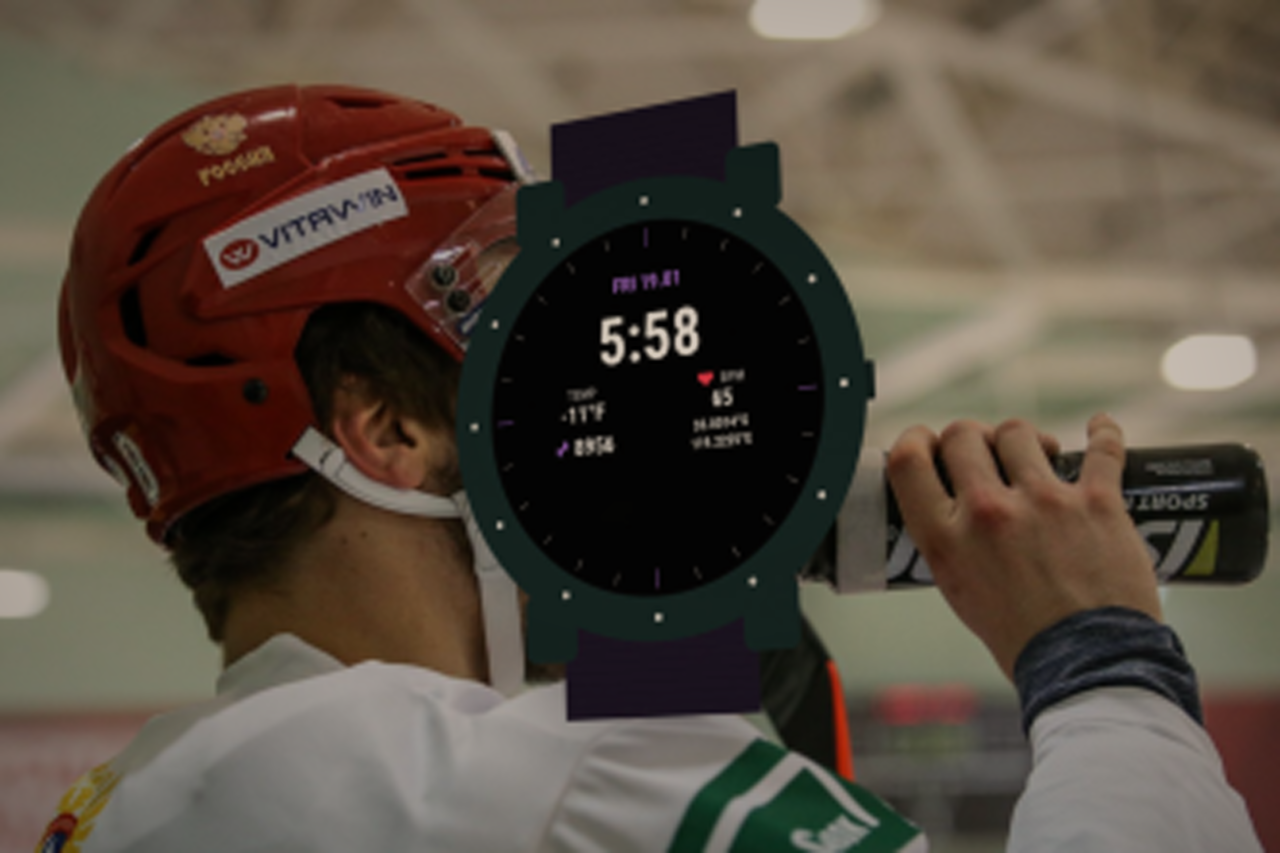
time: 5:58
